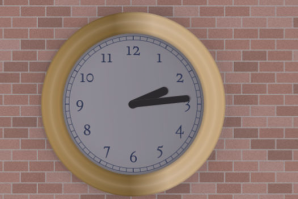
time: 2:14
